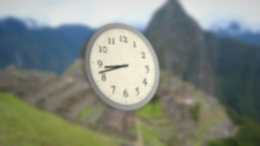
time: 8:42
